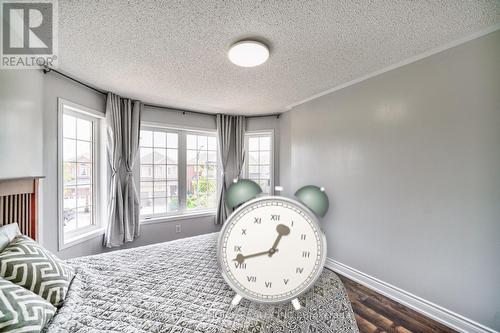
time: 12:42
